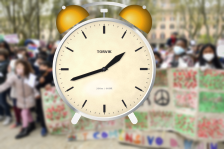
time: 1:42
